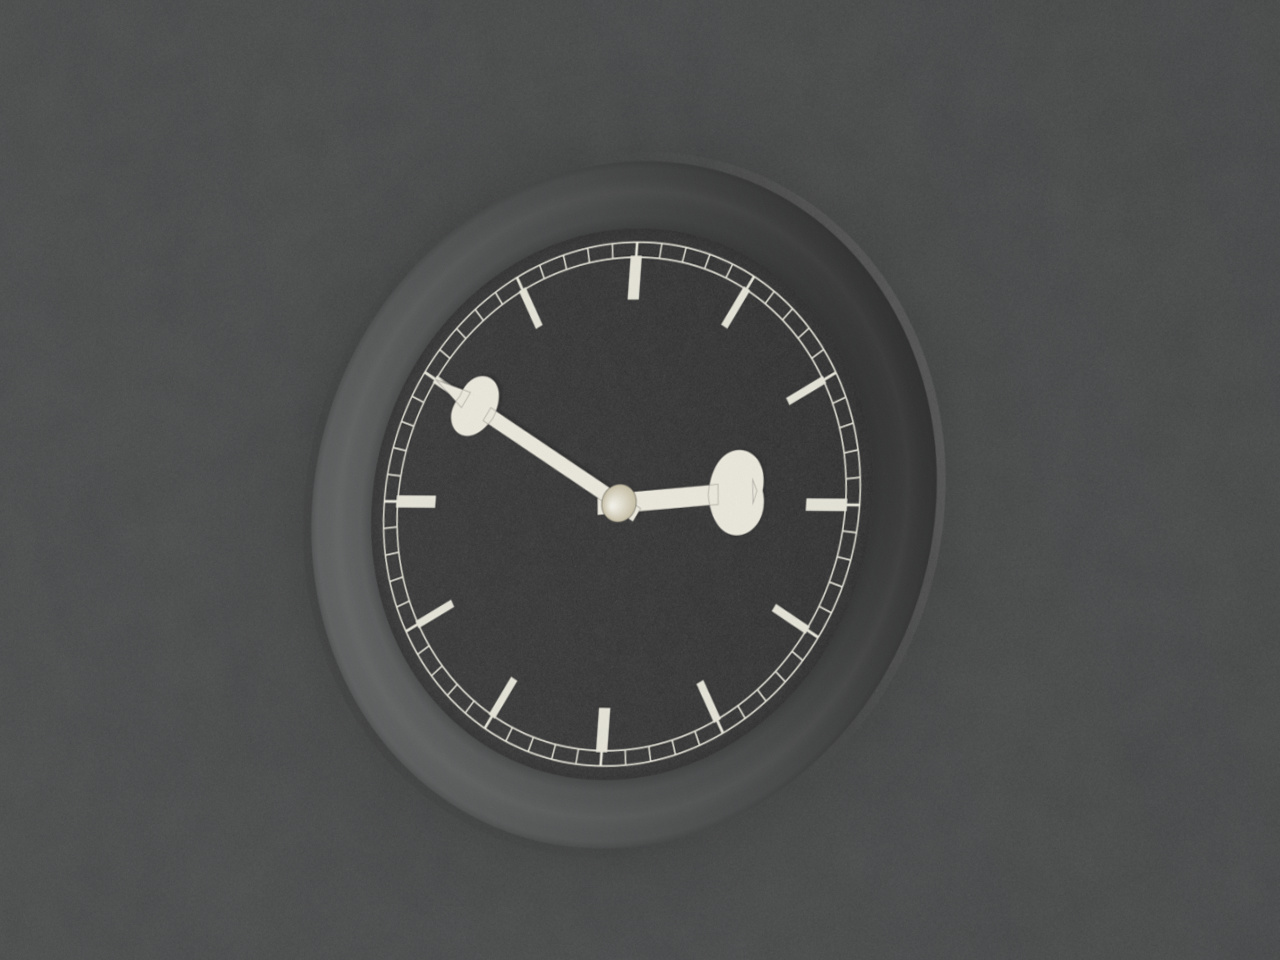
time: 2:50
